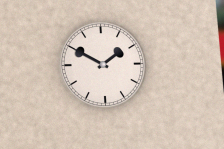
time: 1:50
